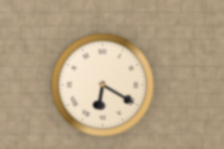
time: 6:20
